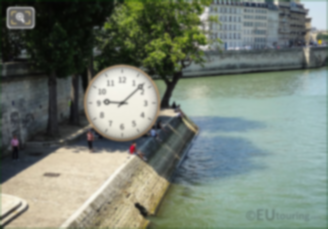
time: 9:08
